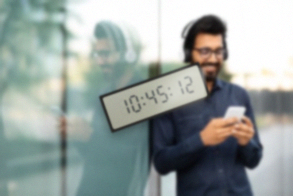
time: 10:45:12
